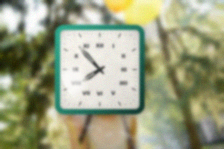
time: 7:53
